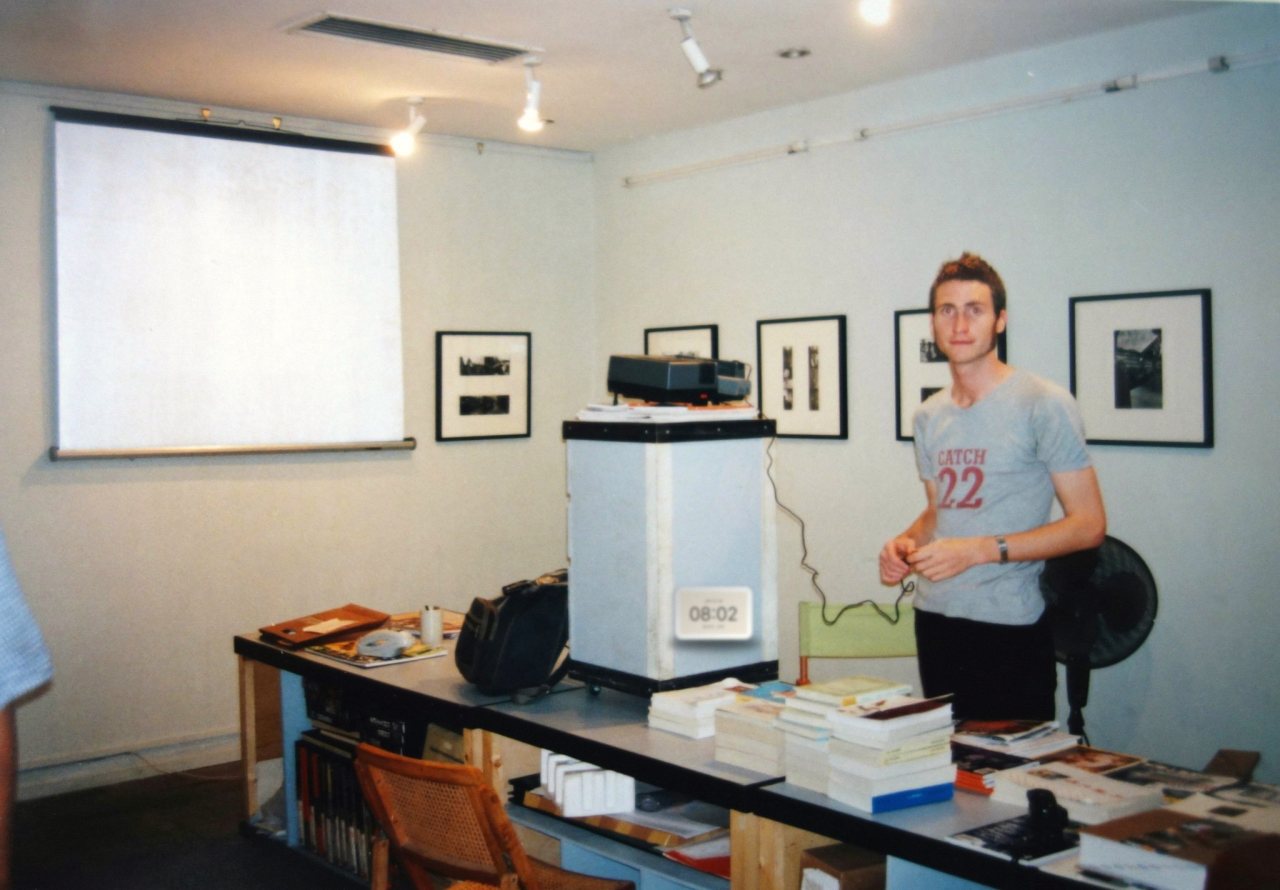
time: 8:02
